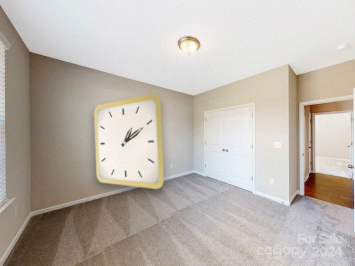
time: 1:10
